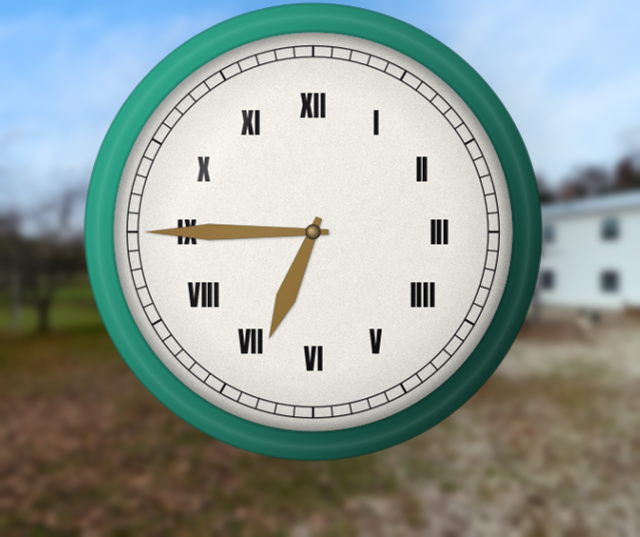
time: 6:45
